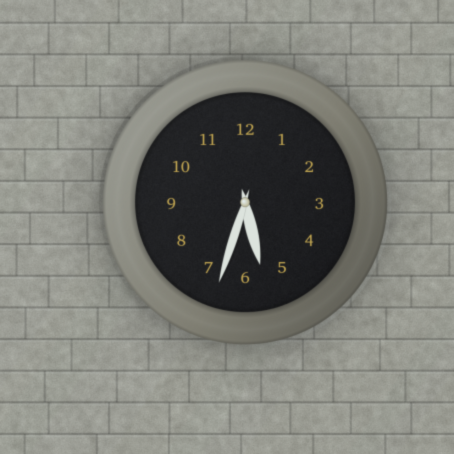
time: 5:33
